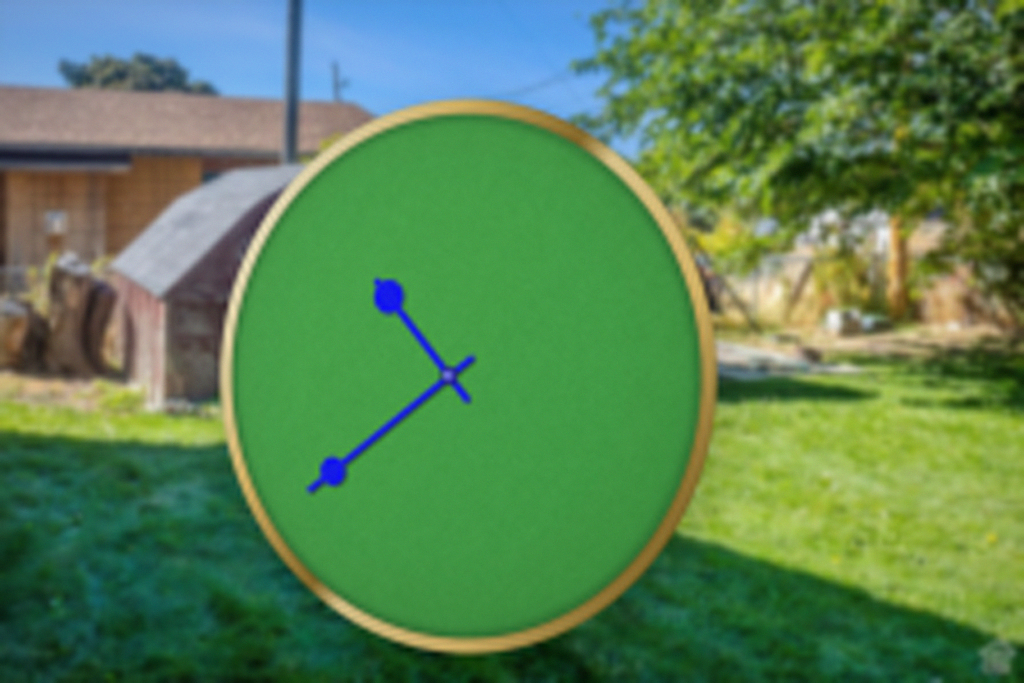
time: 10:39
